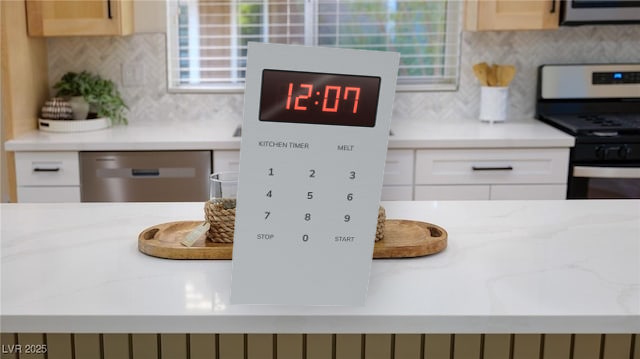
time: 12:07
